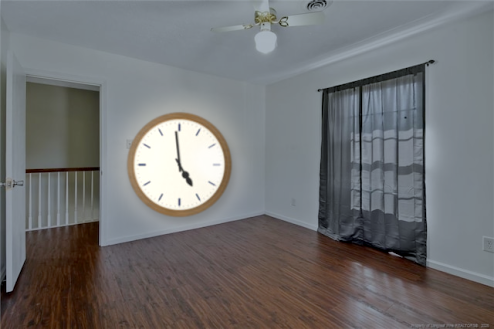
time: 4:59
